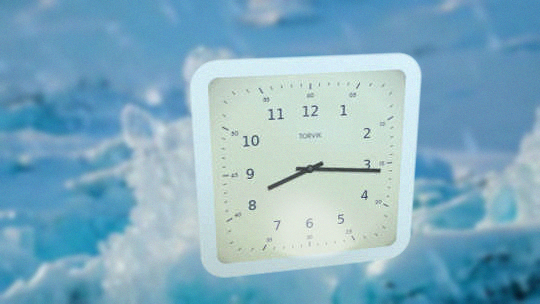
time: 8:16
